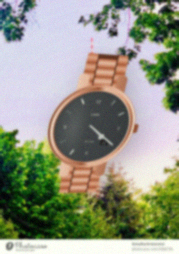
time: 4:21
